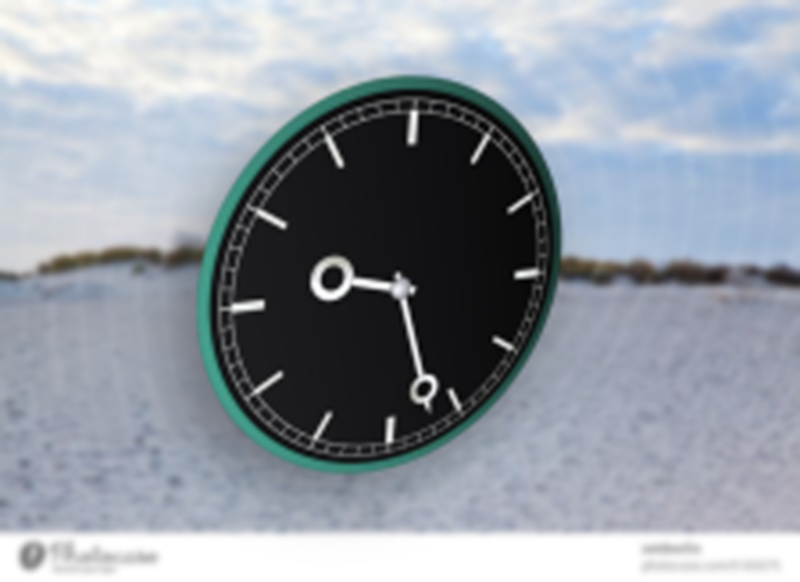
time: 9:27
